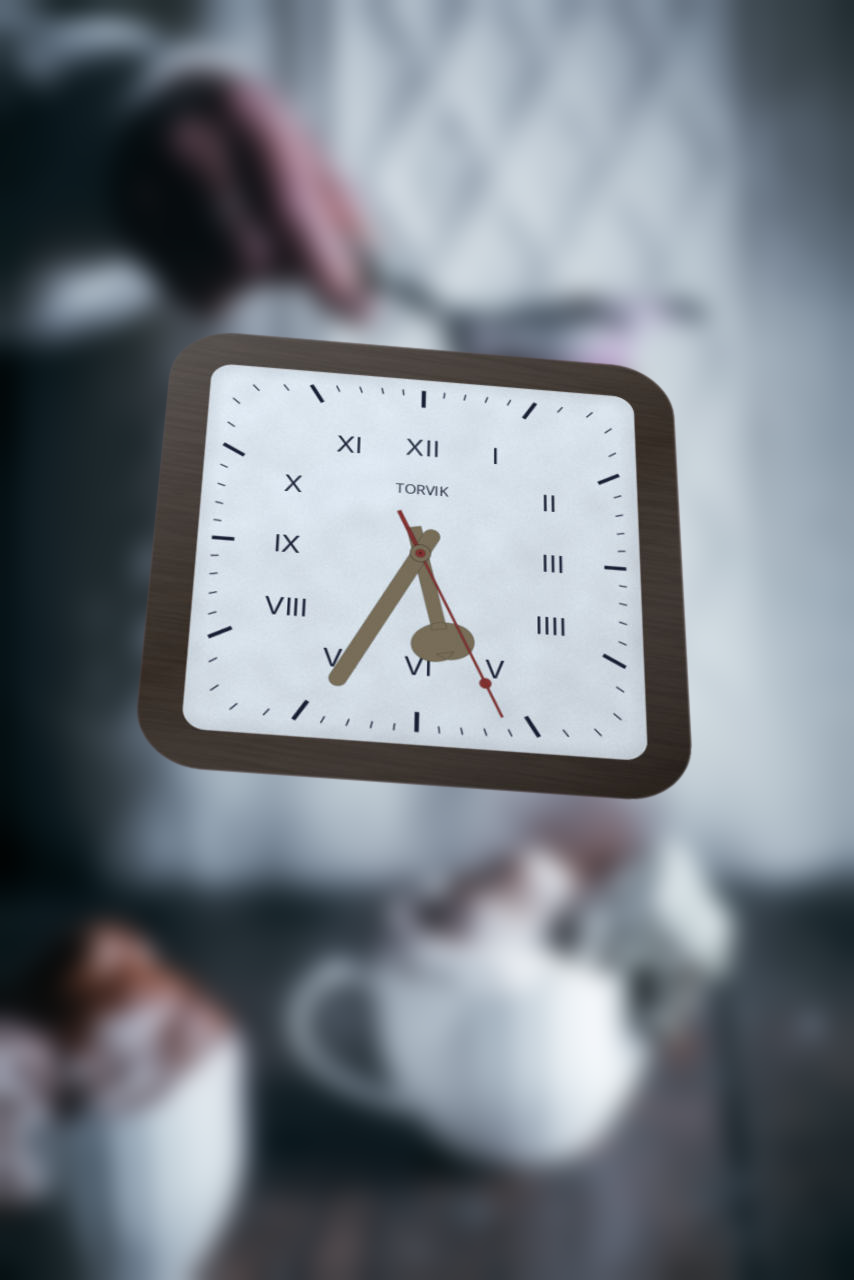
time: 5:34:26
